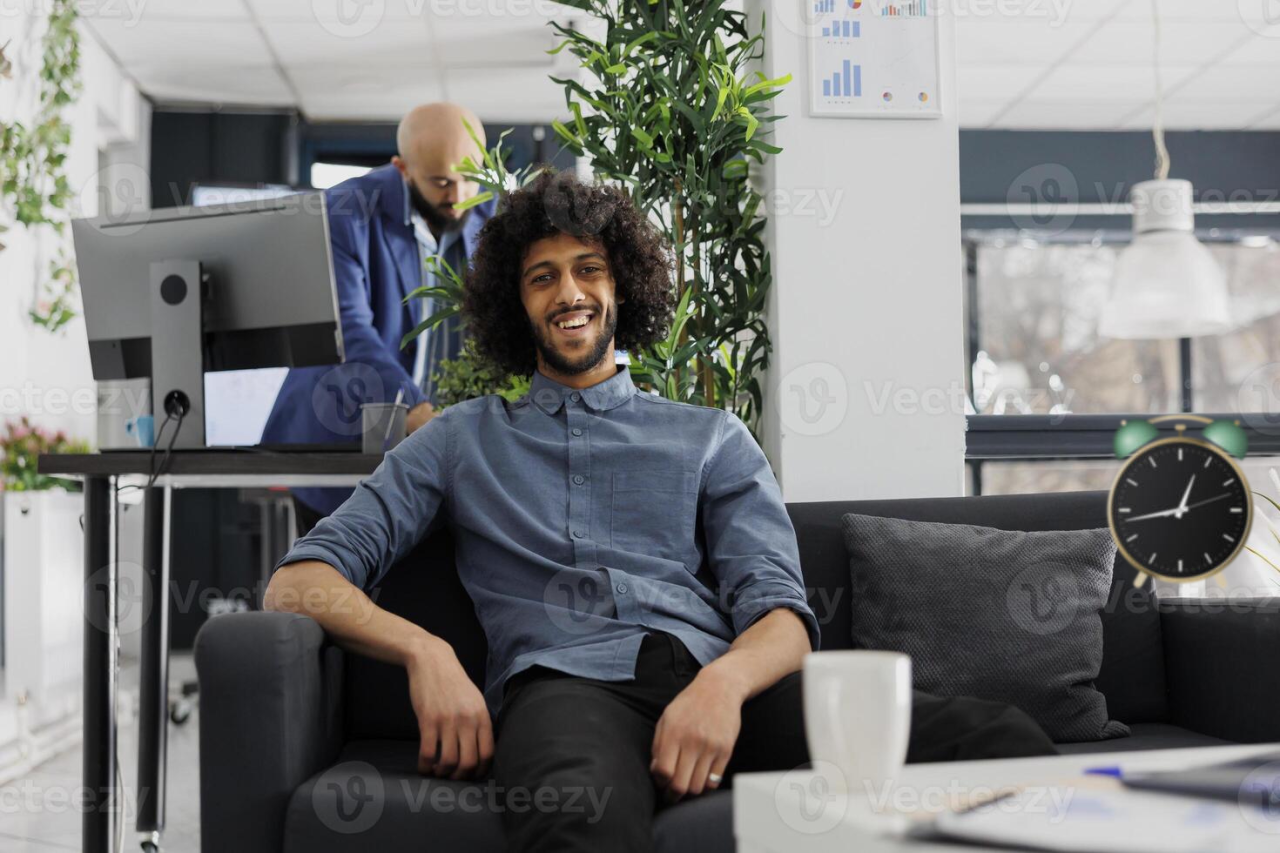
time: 12:43:12
